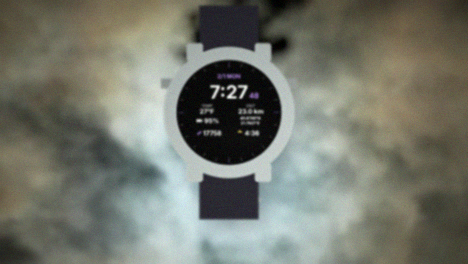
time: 7:27
